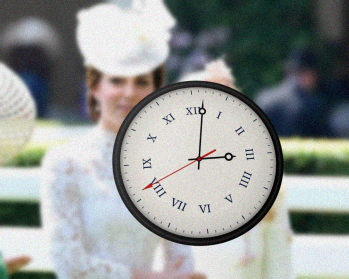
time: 3:01:41
